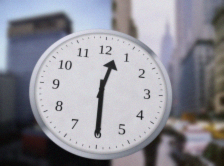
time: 12:30
